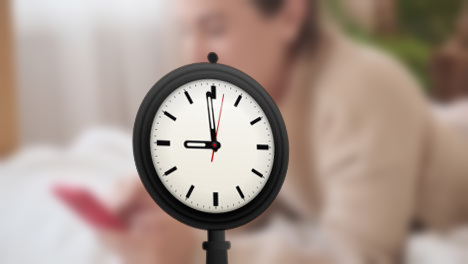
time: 8:59:02
